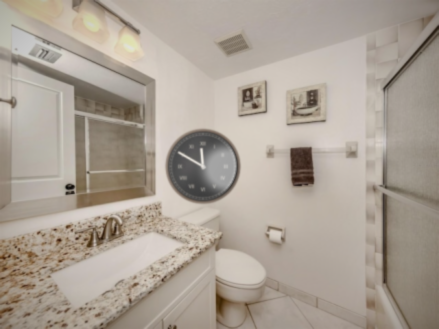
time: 11:50
